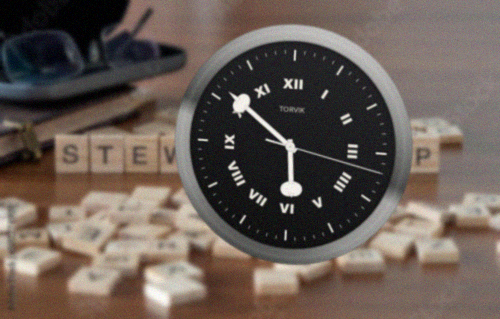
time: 5:51:17
